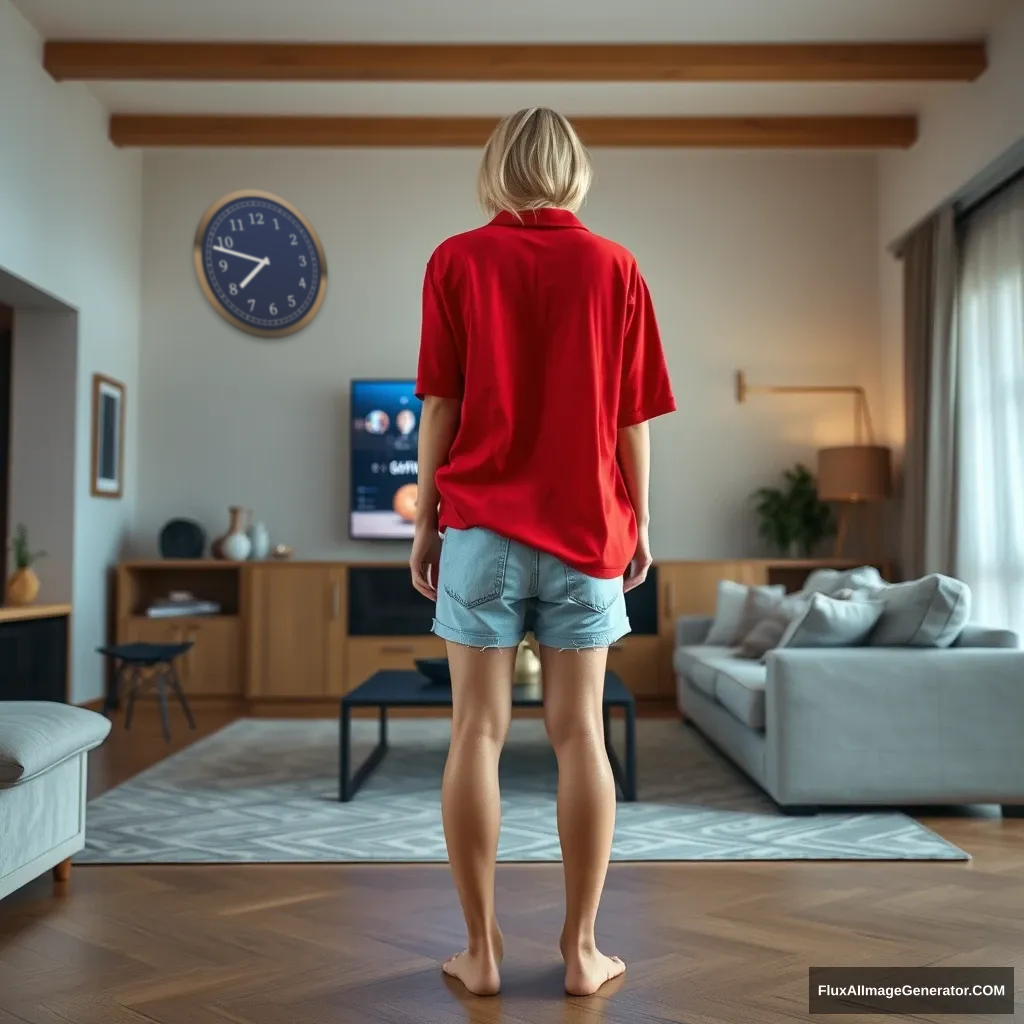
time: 7:48
